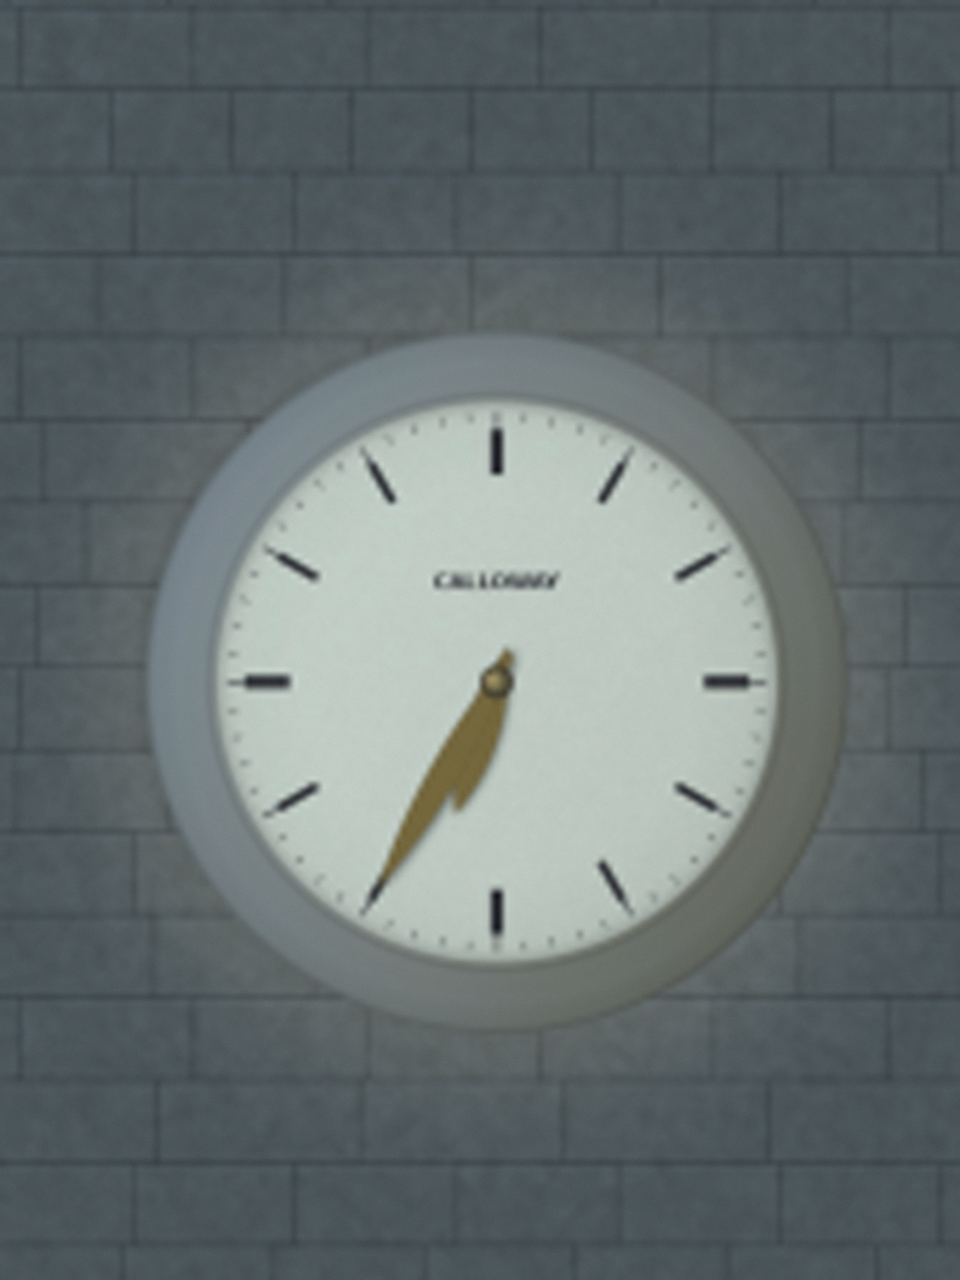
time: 6:35
